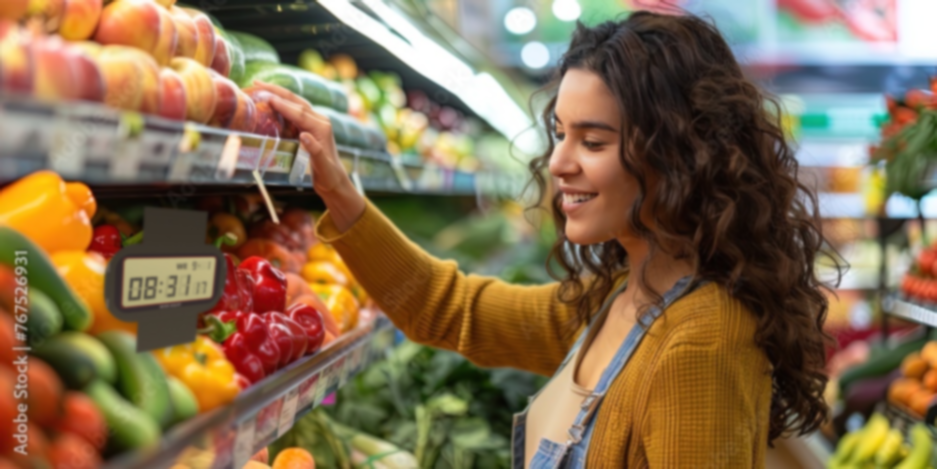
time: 8:31
